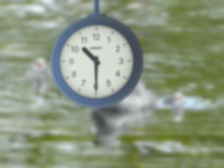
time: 10:30
